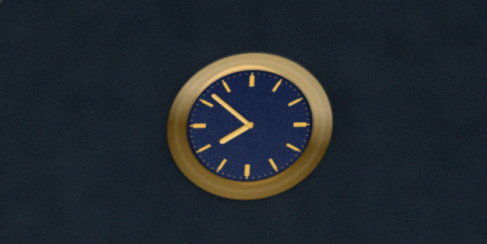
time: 7:52
